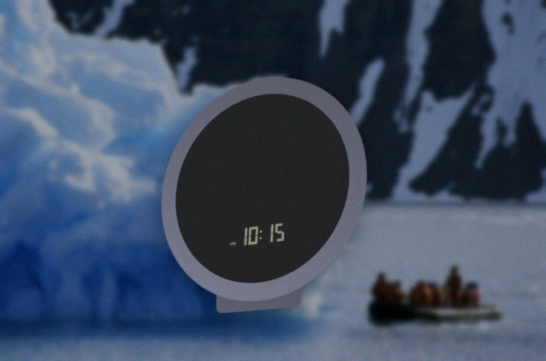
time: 10:15
